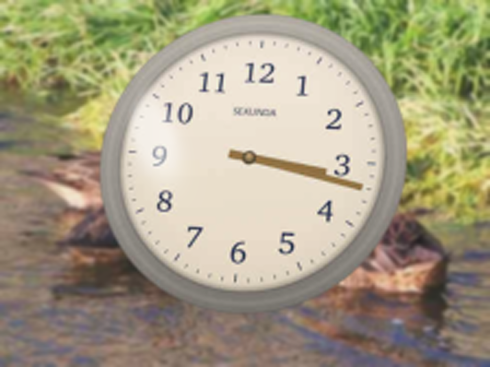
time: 3:17
